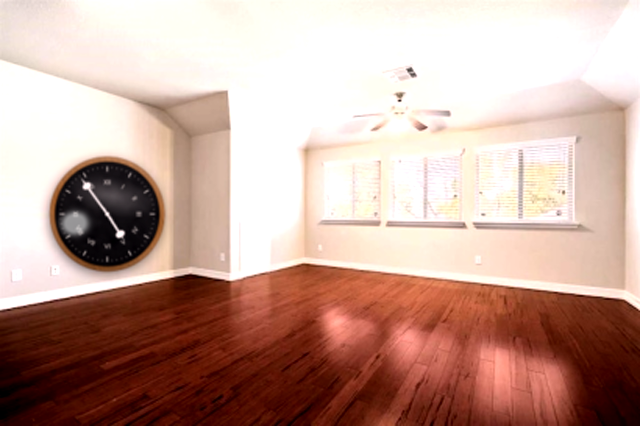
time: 4:54
